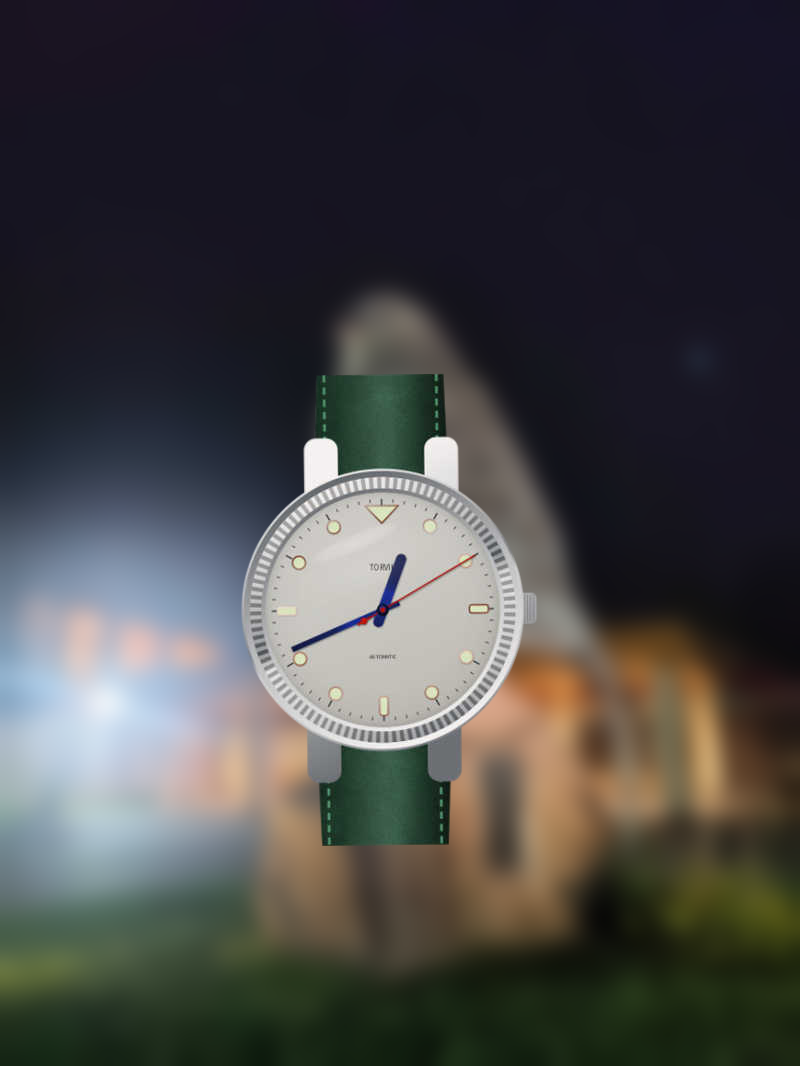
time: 12:41:10
